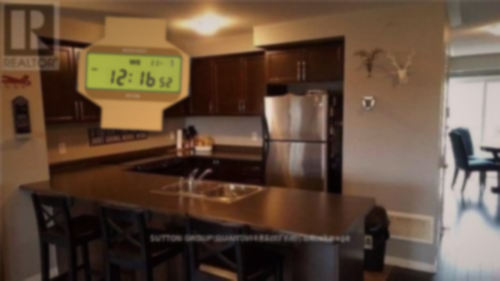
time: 12:16
